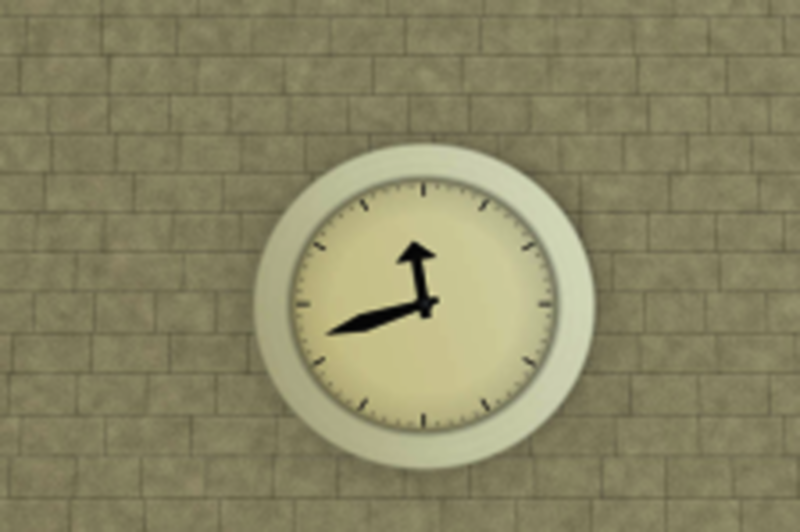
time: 11:42
